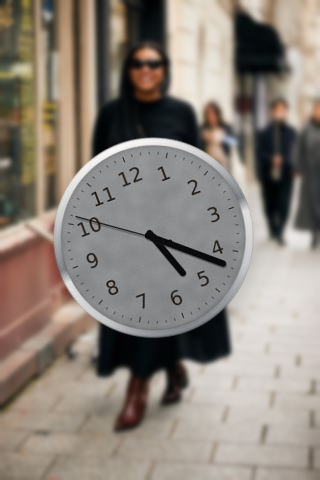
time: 5:21:51
